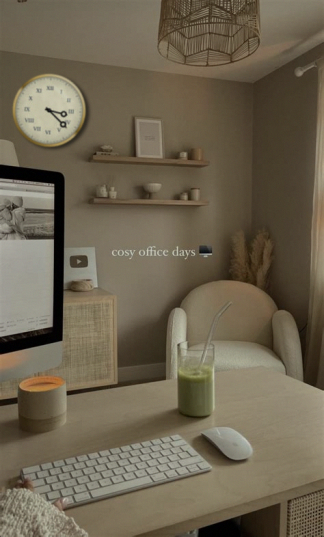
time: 3:22
